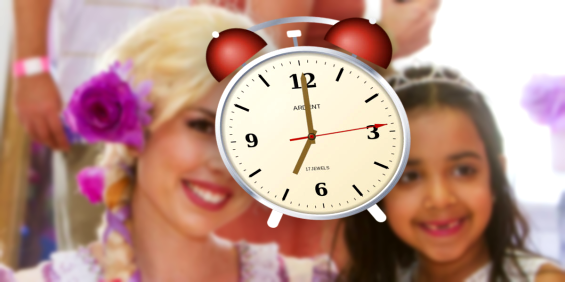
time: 7:00:14
